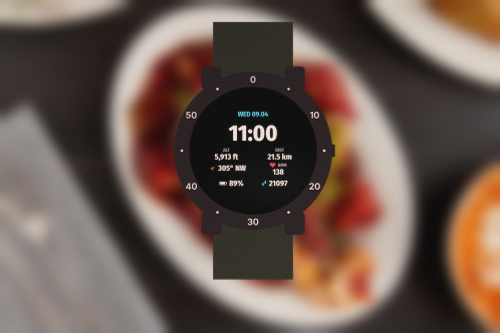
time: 11:00
